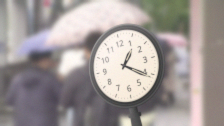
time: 1:21
